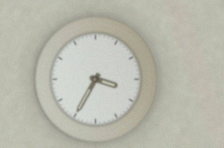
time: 3:35
